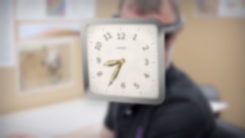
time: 8:35
